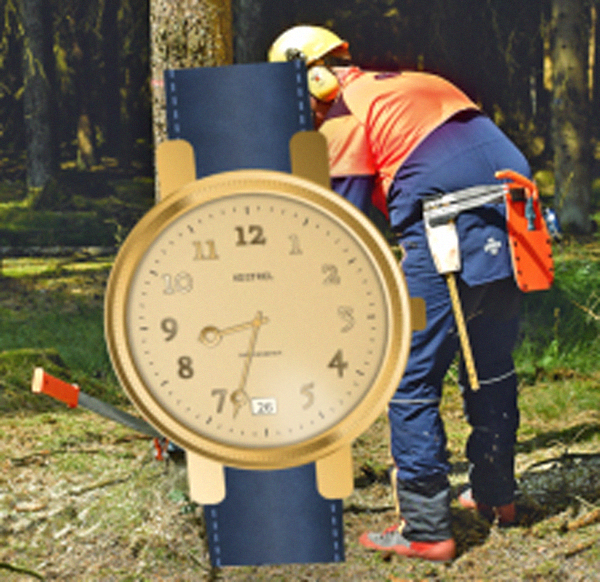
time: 8:33
